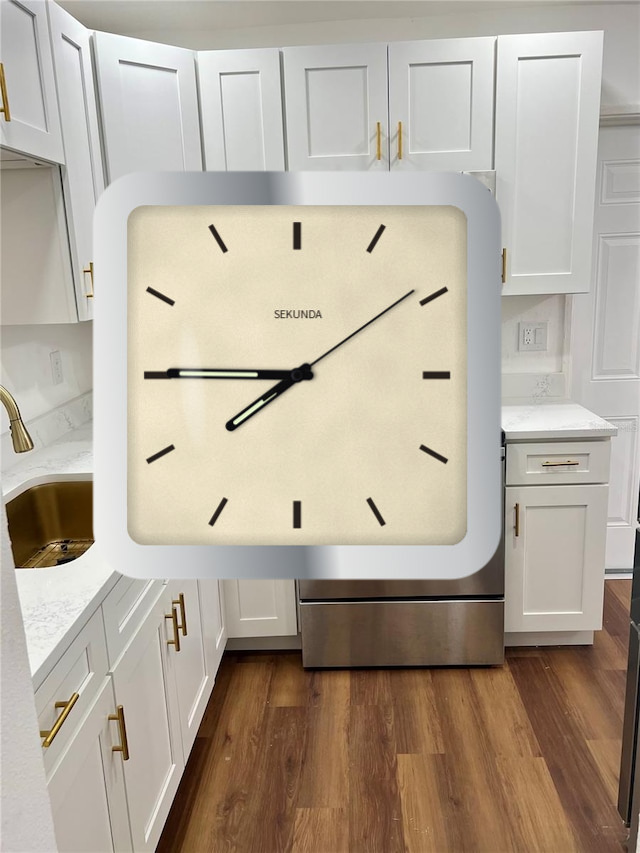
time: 7:45:09
